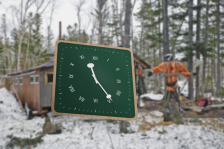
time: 11:24
